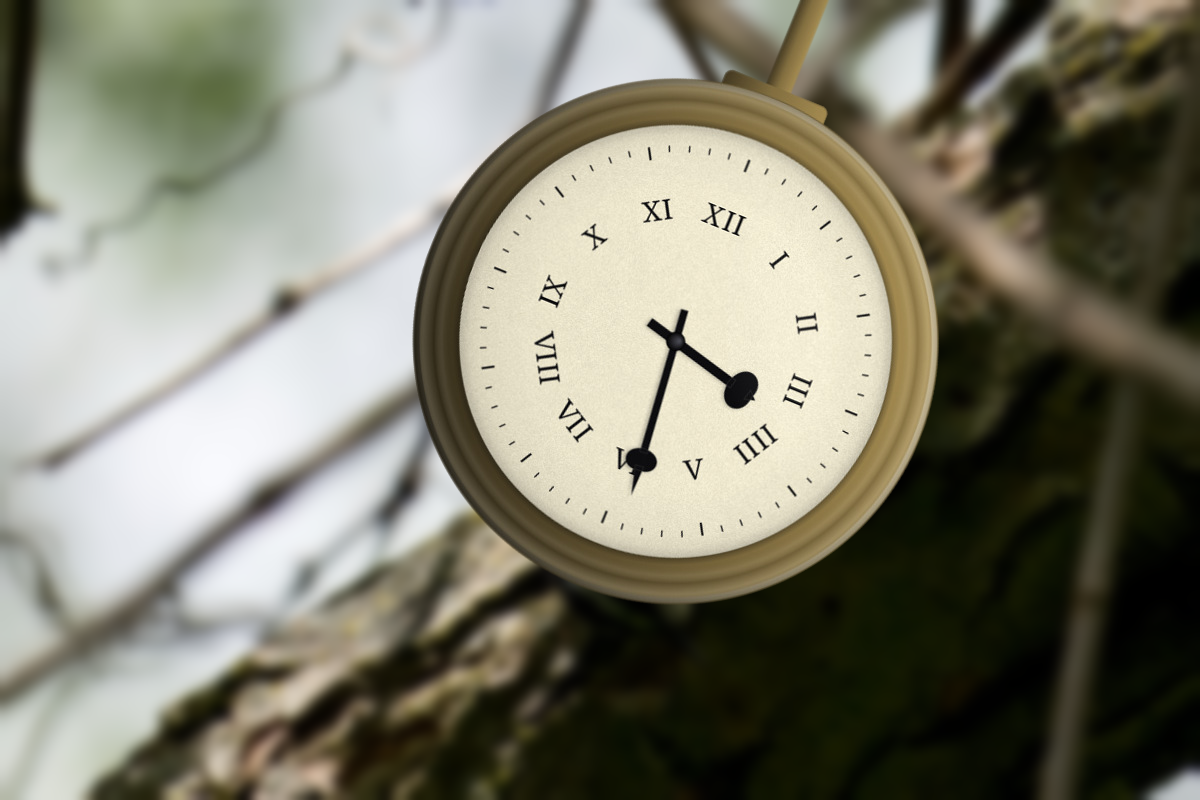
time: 3:29
